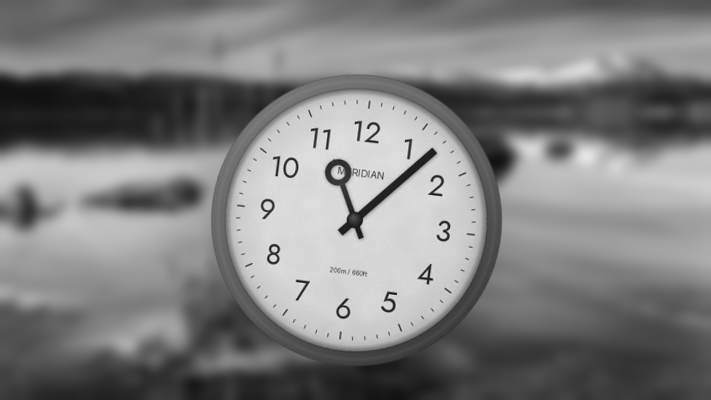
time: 11:07
